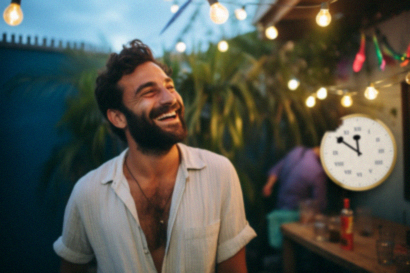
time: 11:51
